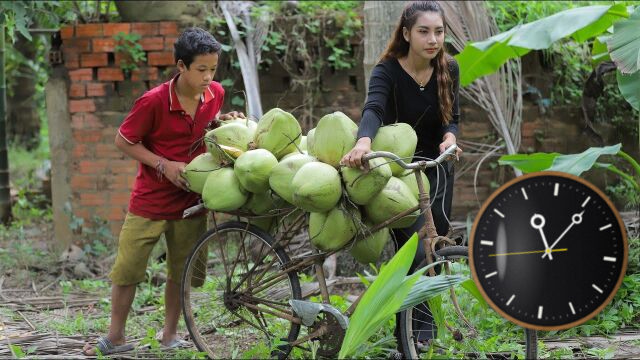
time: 11:05:43
